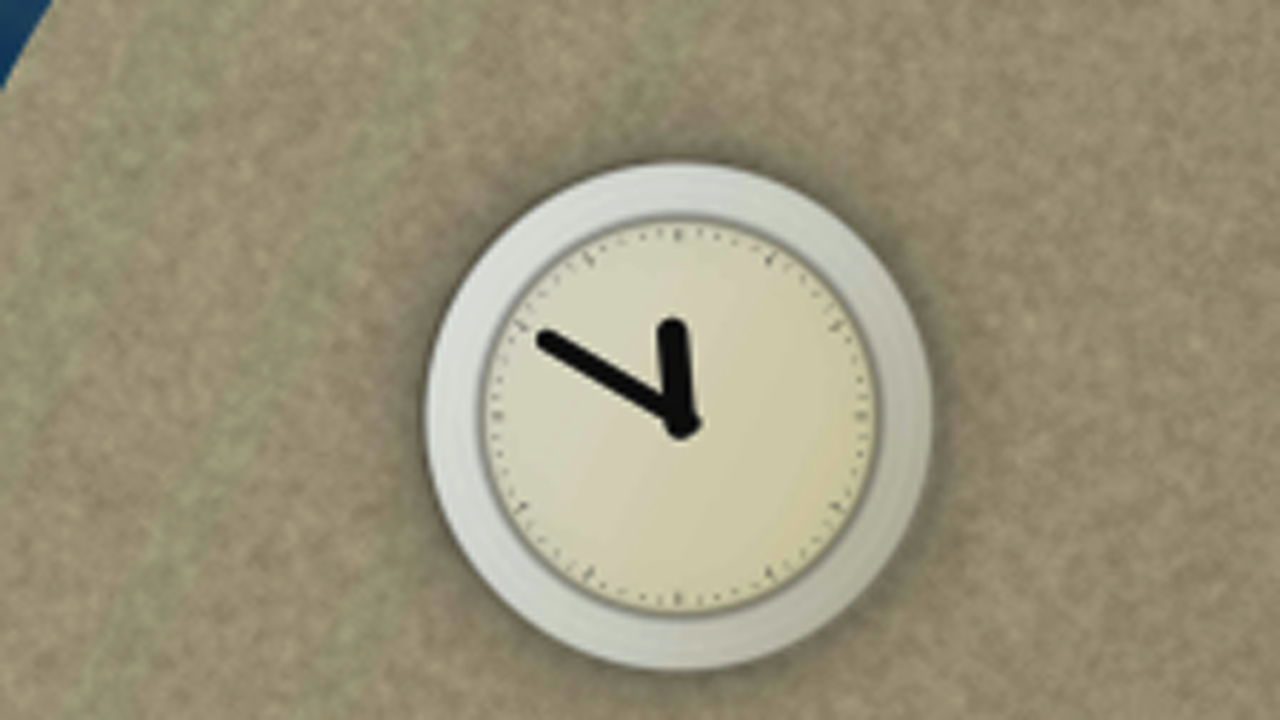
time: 11:50
